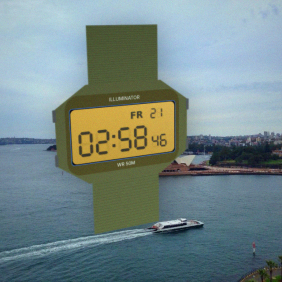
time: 2:58:46
